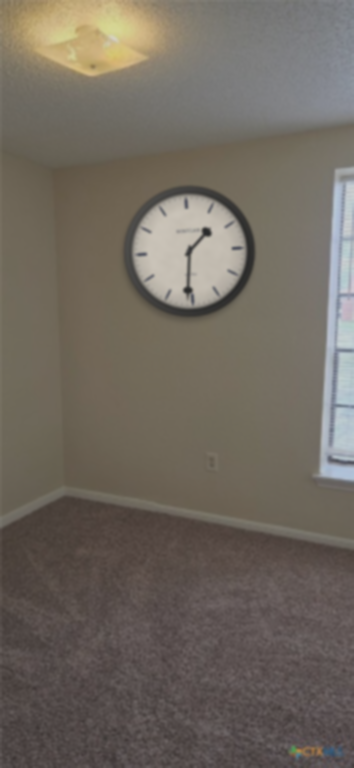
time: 1:31
